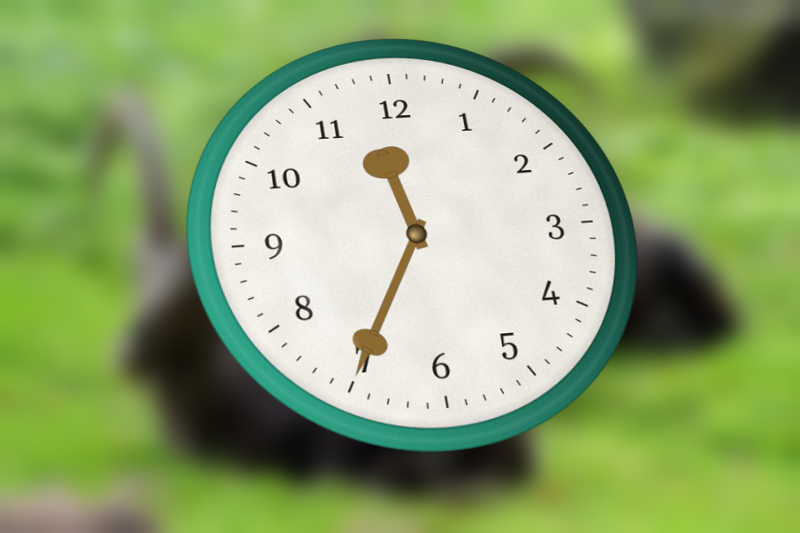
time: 11:35
